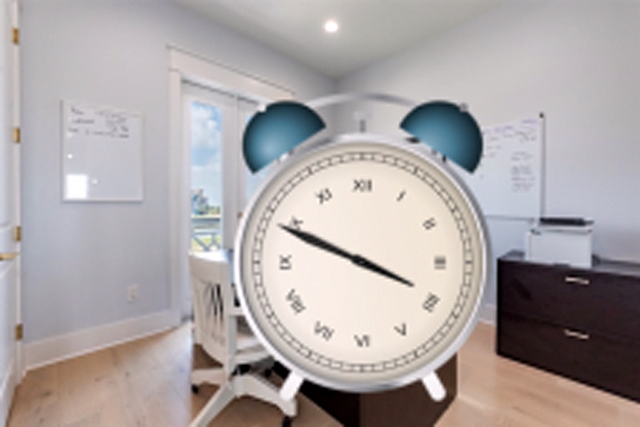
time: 3:49
